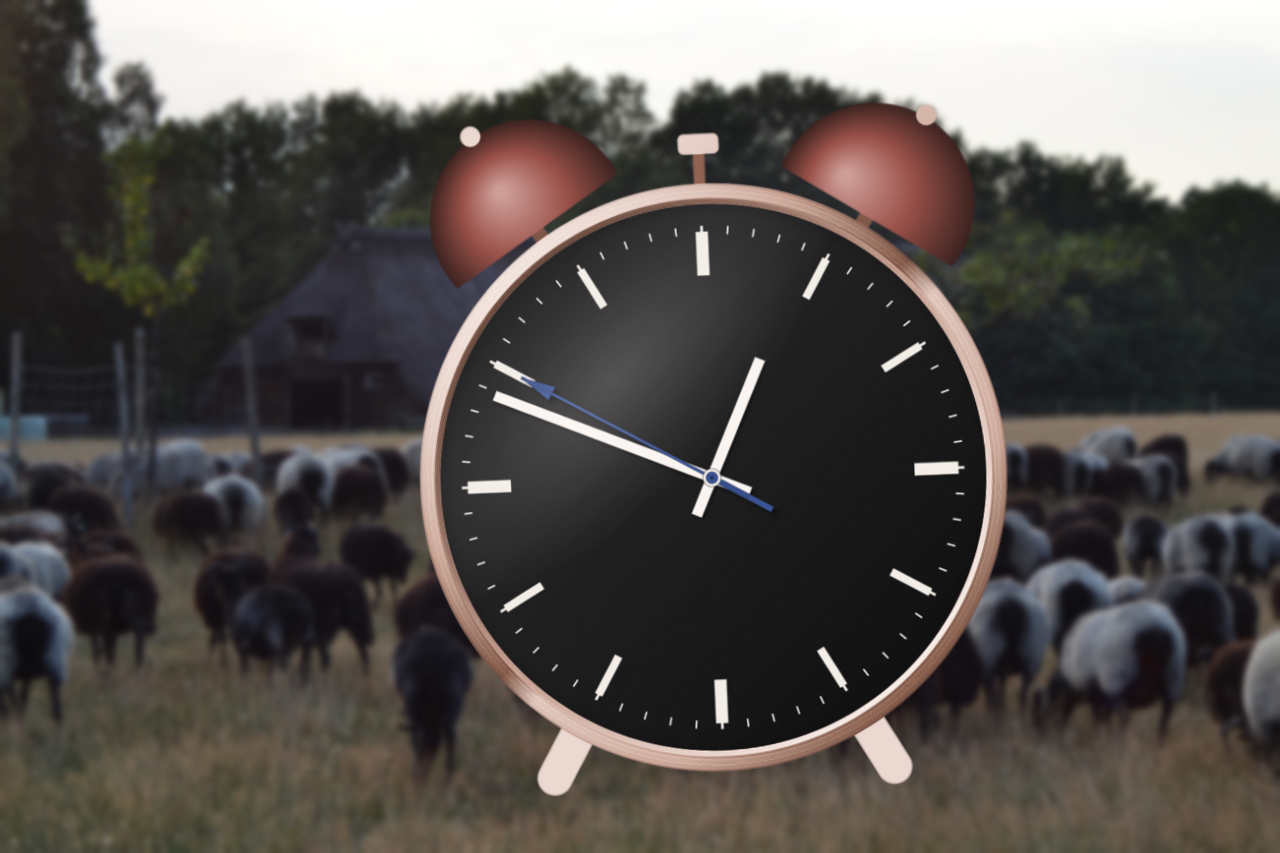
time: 12:48:50
